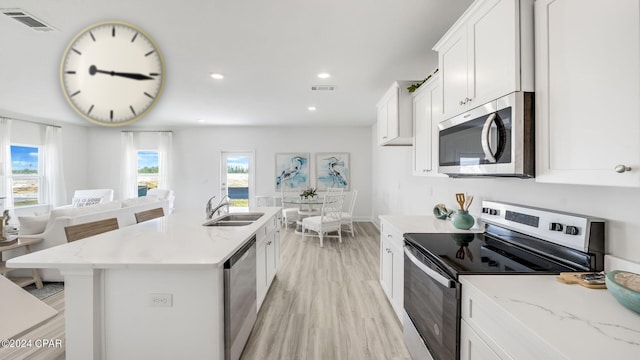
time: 9:16
